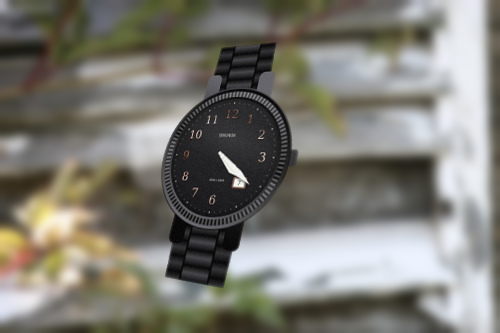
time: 4:21
